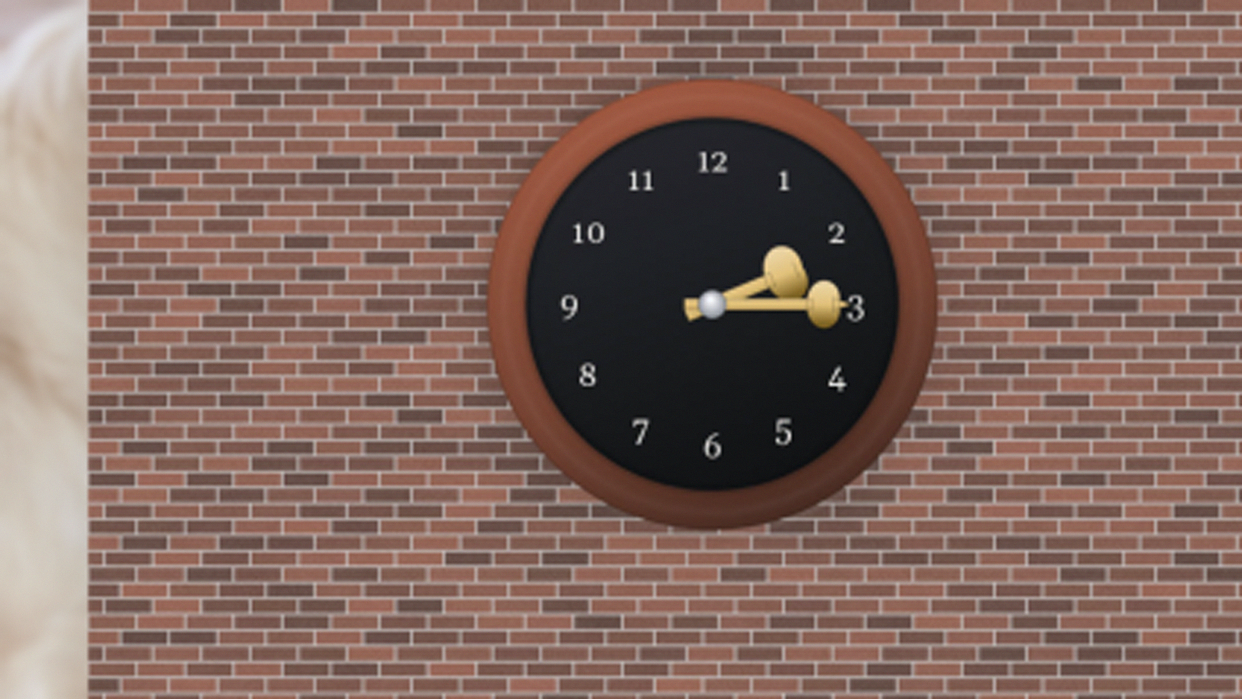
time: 2:15
